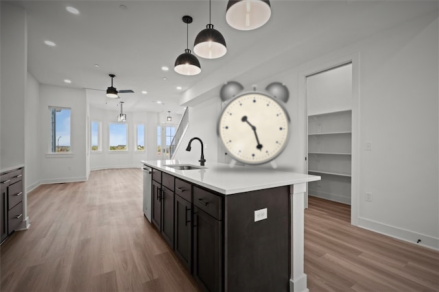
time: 10:27
